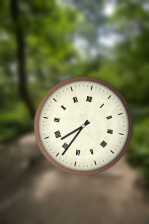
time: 7:34
